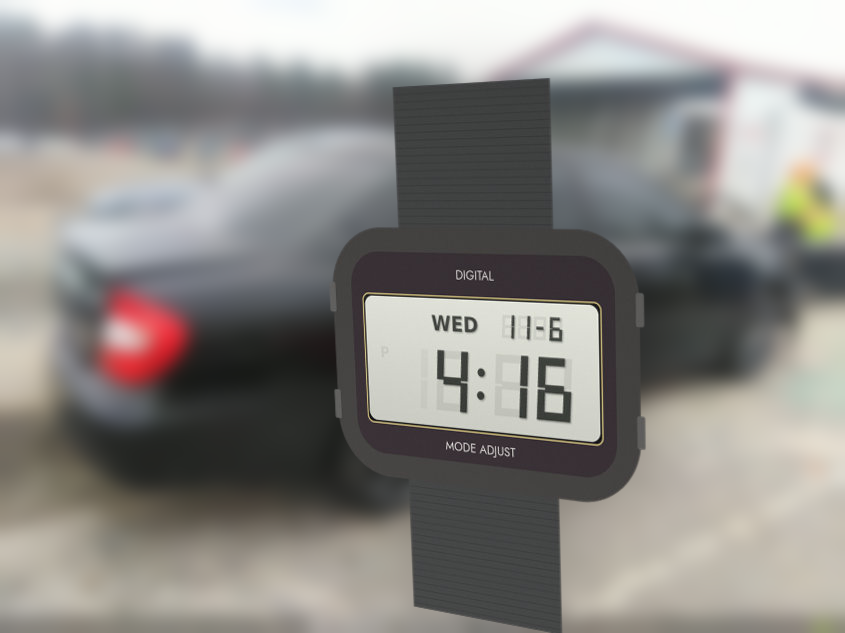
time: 4:16
